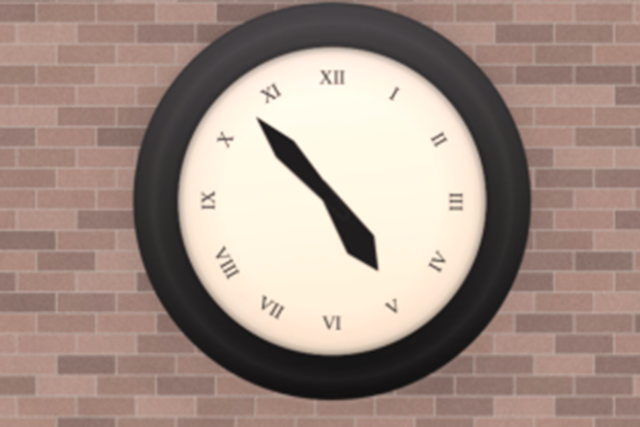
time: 4:53
